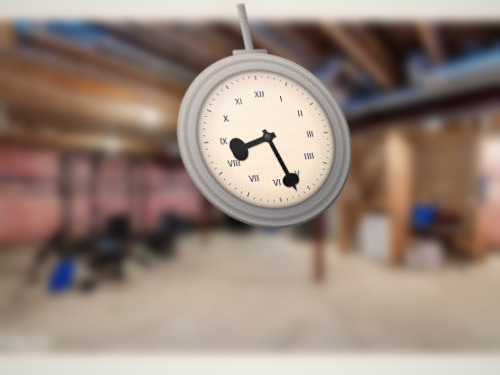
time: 8:27
